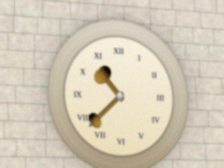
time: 10:38
